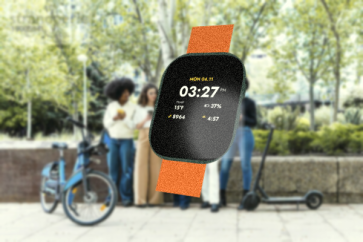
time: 3:27
